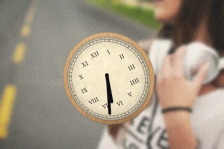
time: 6:34
